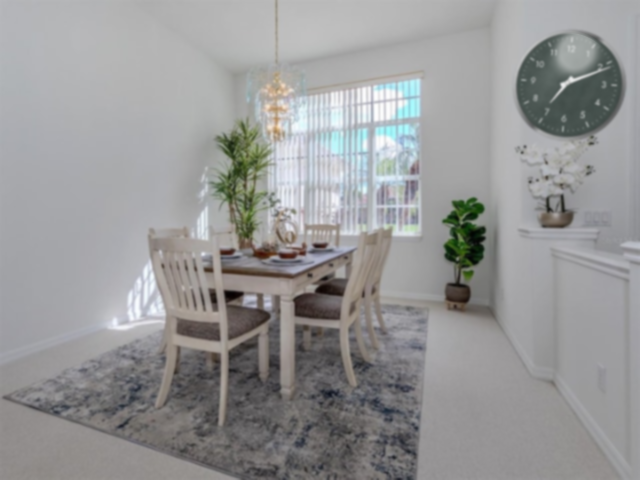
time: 7:11
